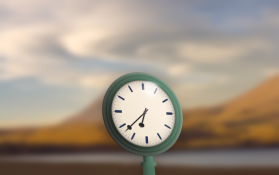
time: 6:38
